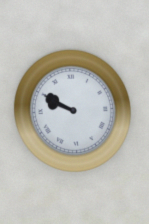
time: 9:50
